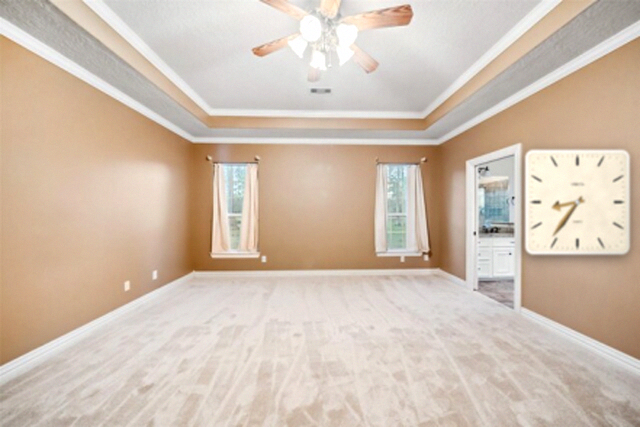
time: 8:36
